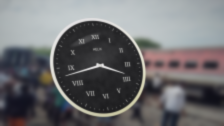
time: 3:43
